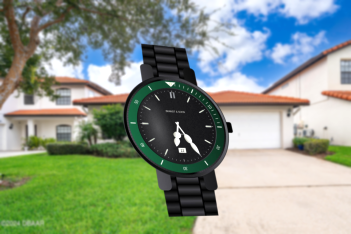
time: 6:25
